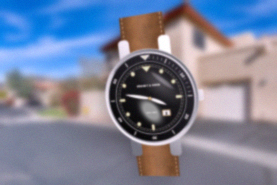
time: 3:47
